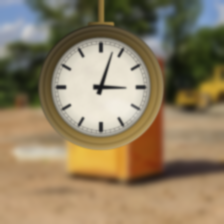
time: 3:03
